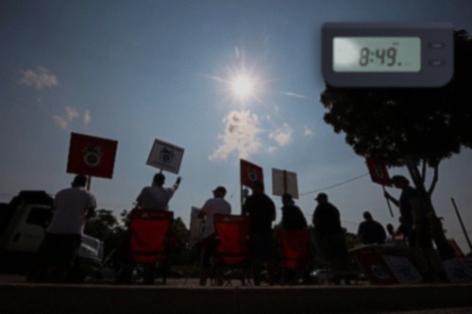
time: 8:49
